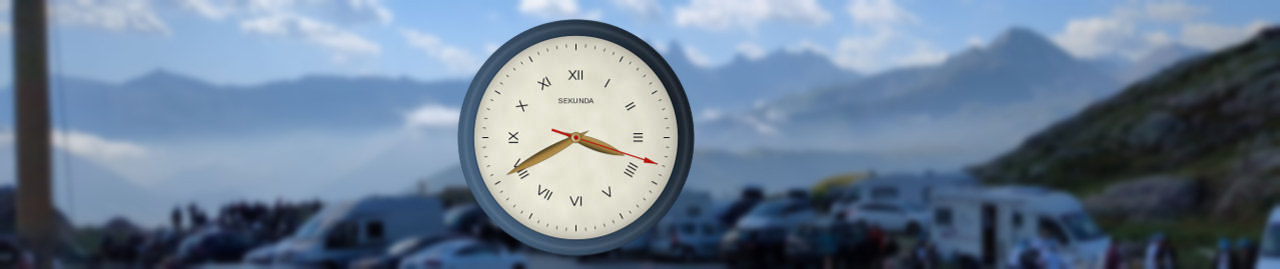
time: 3:40:18
